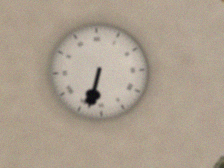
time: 6:33
